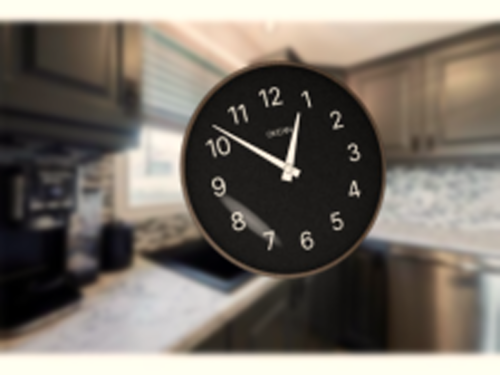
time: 12:52
